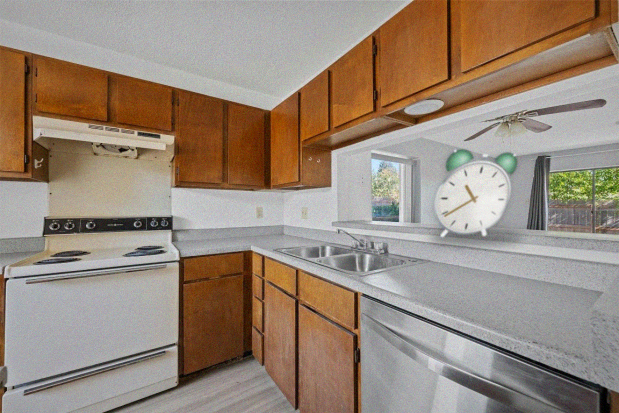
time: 10:39
